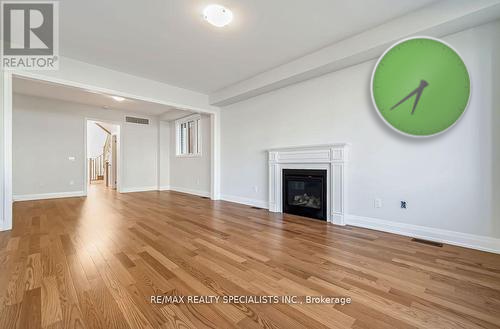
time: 6:39
